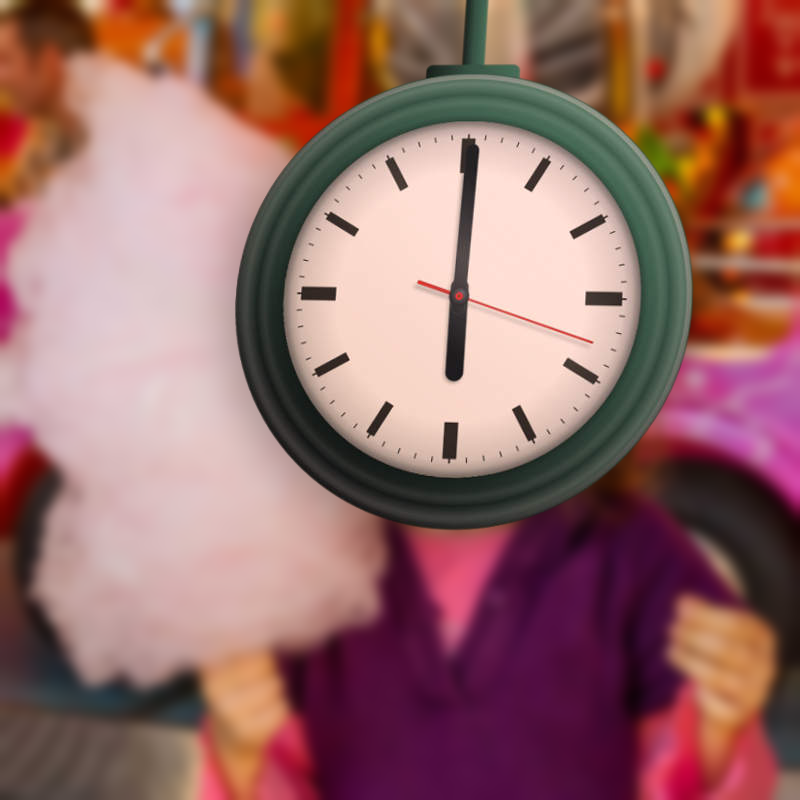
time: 6:00:18
